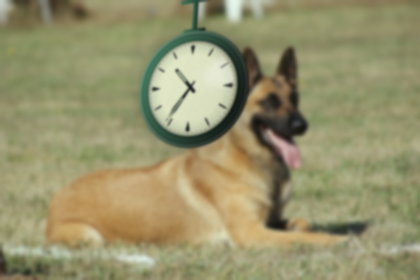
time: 10:36
